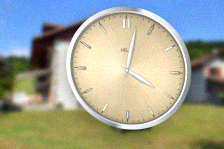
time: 4:02
